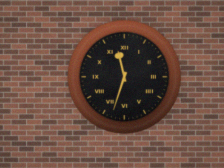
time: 11:33
